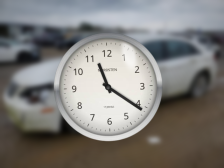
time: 11:21
